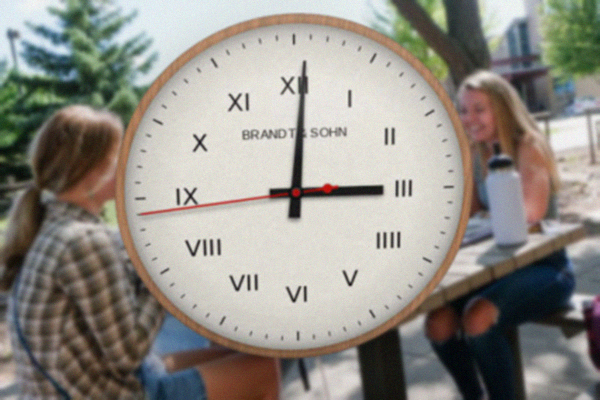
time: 3:00:44
